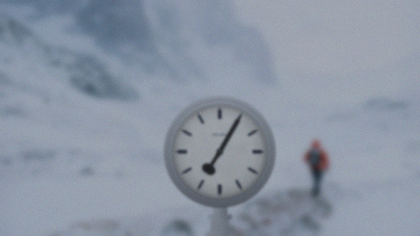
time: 7:05
